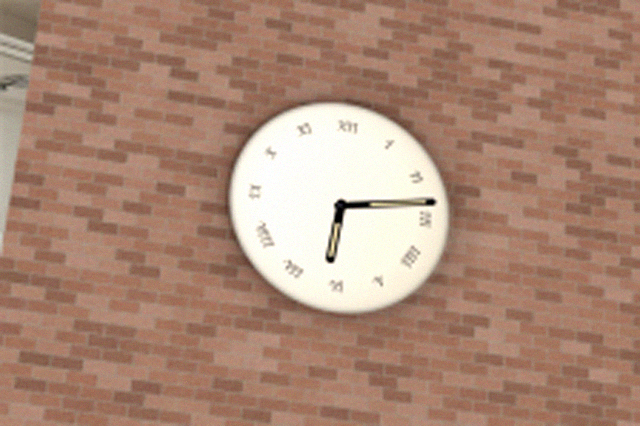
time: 6:13
